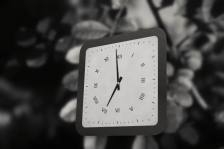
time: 6:59
